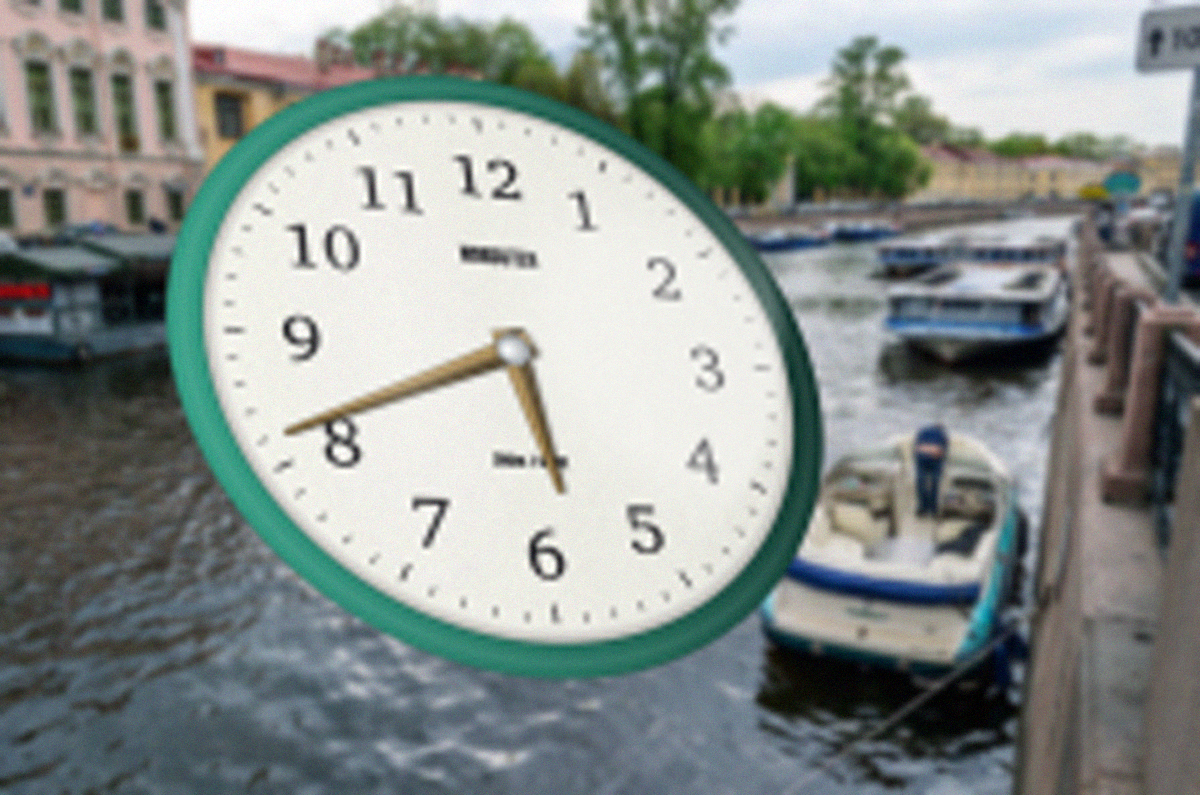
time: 5:41
